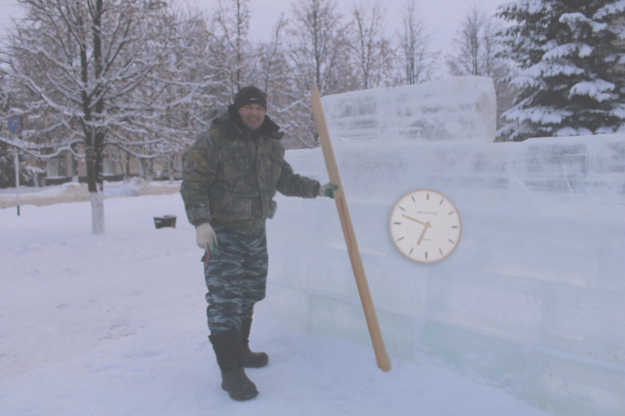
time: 6:48
